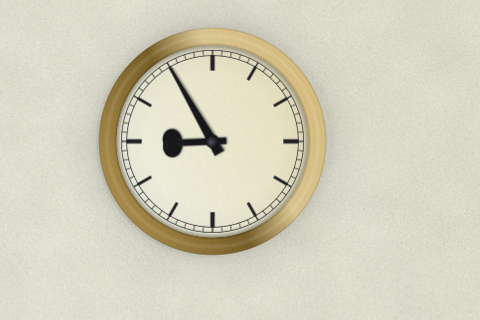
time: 8:55
